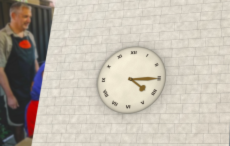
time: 4:15
